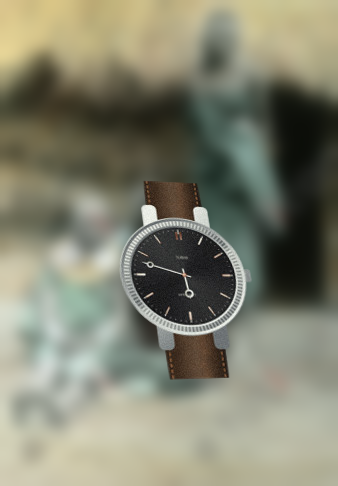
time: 5:48
